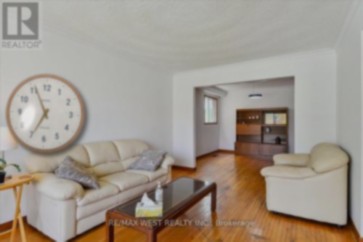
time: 6:56
